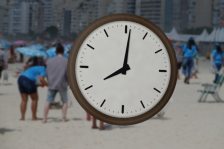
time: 8:01
